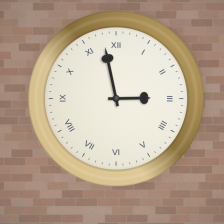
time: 2:58
